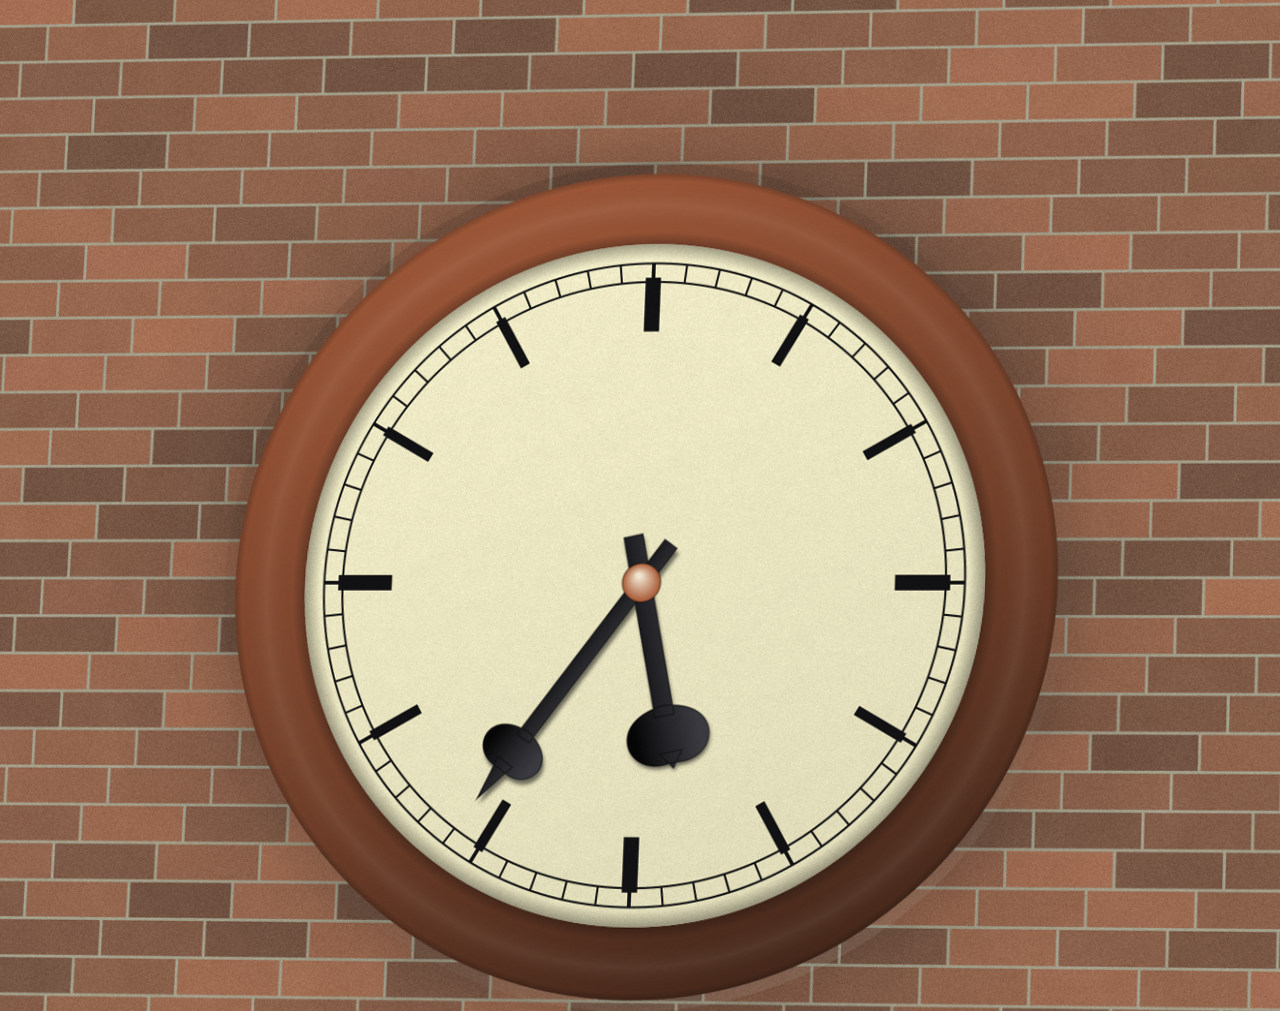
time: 5:36
